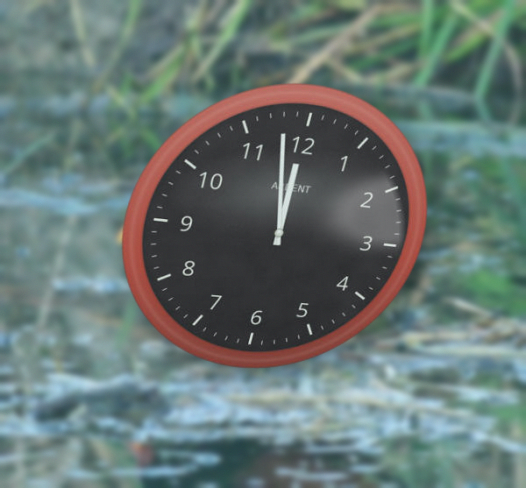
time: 11:58
